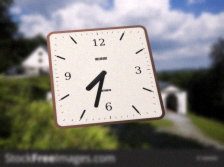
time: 7:33
